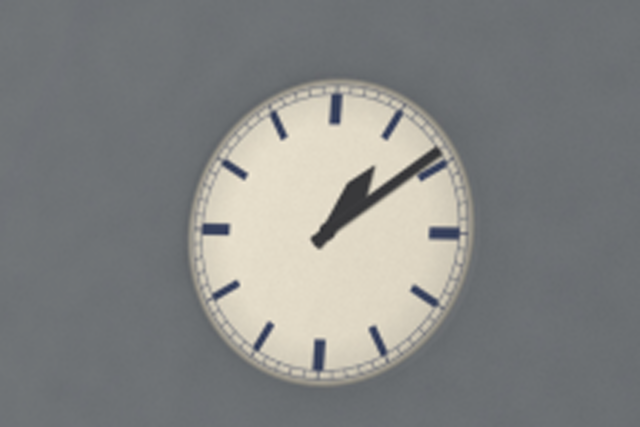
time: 1:09
